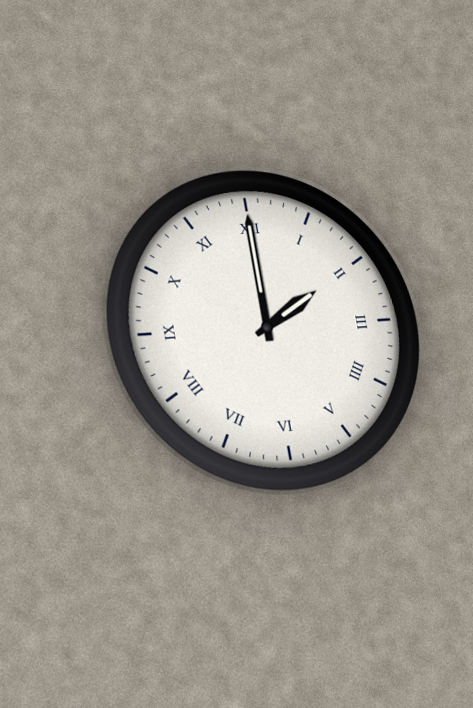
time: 2:00
